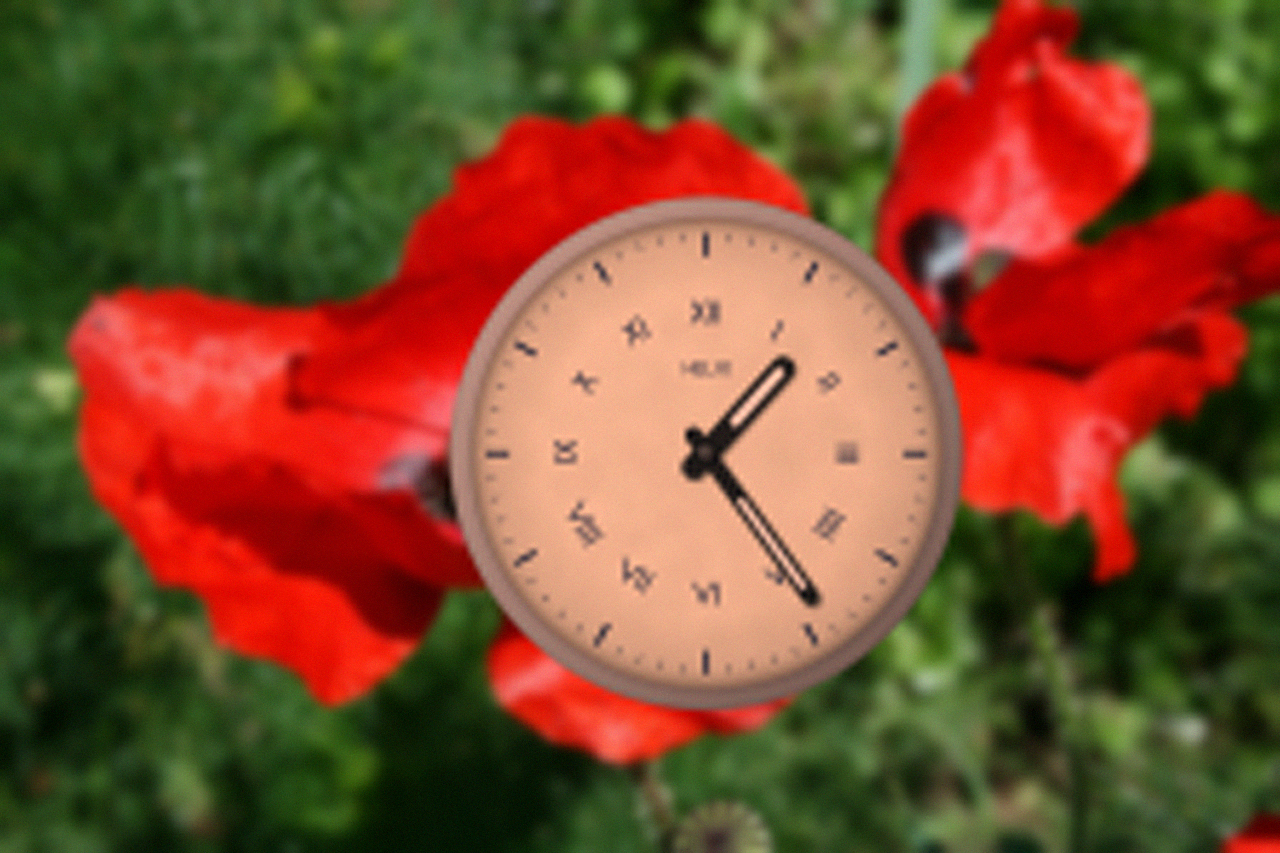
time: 1:24
